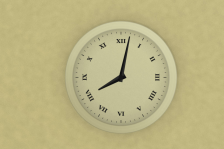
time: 8:02
